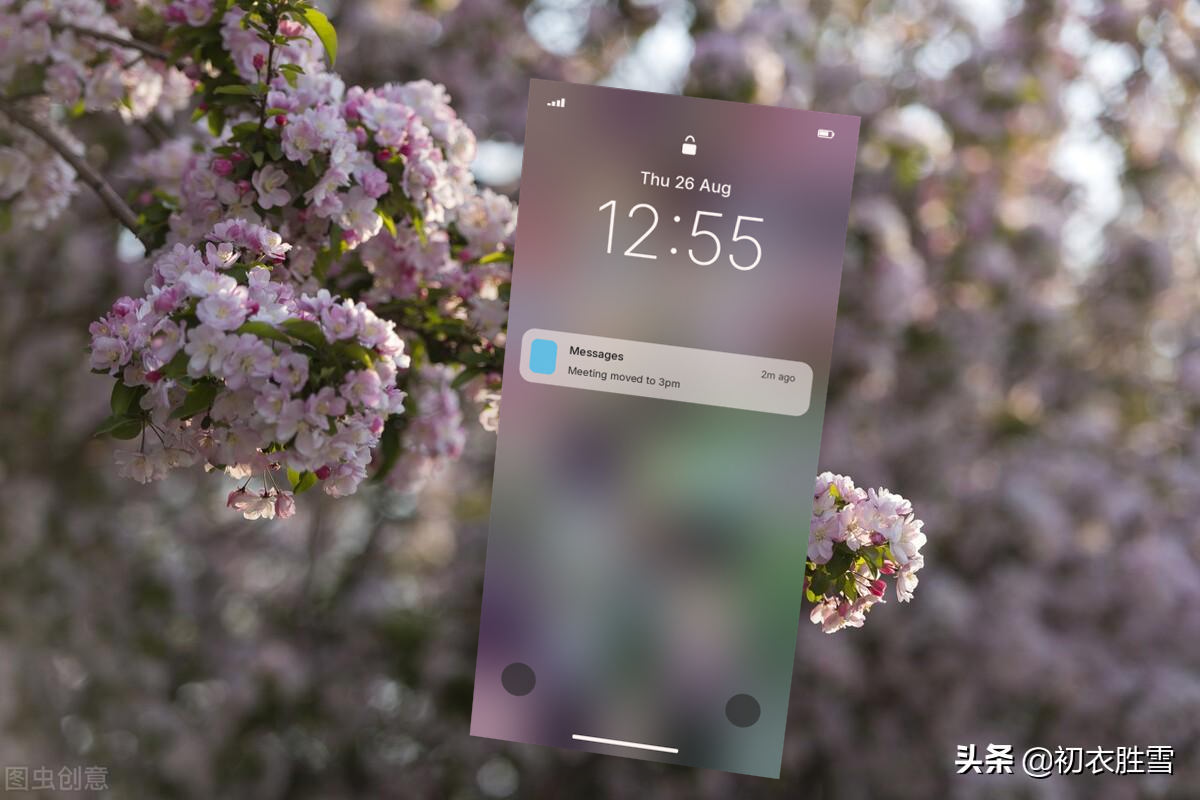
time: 12:55
